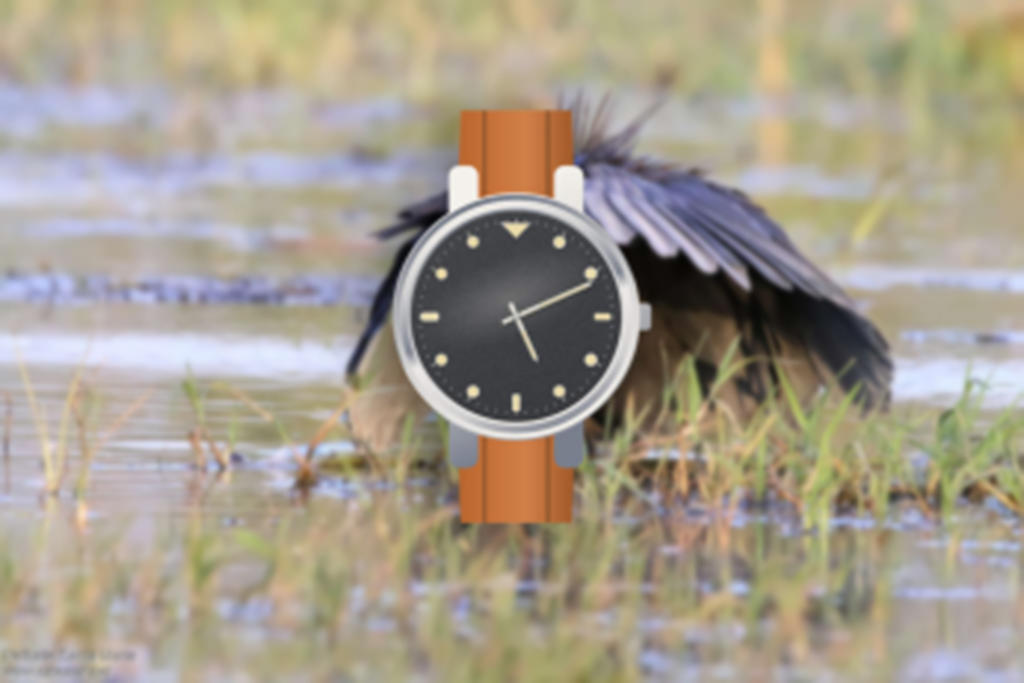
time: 5:11
